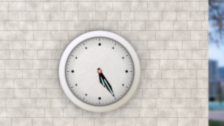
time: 5:25
